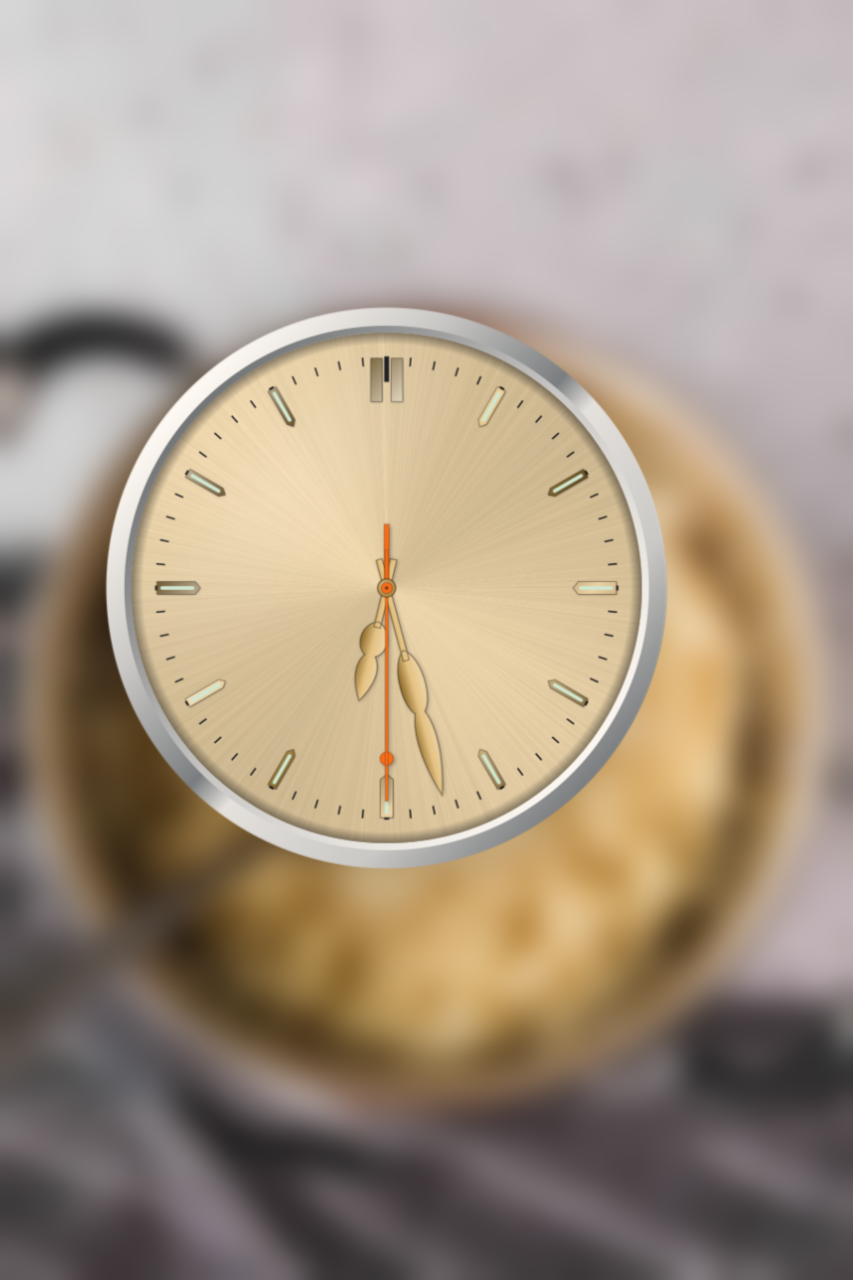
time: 6:27:30
